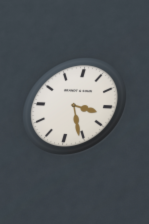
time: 3:26
